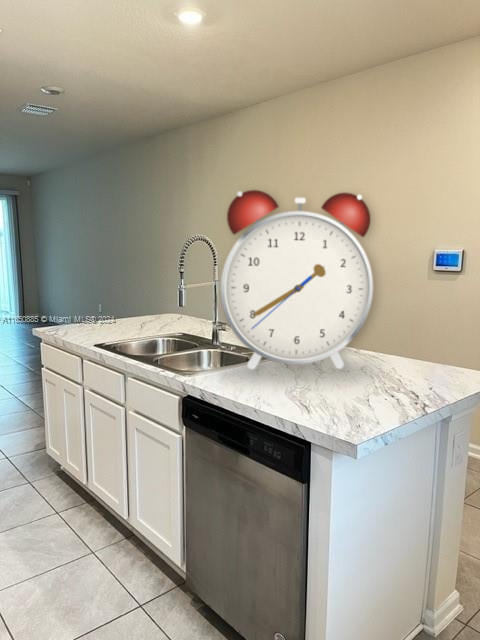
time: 1:39:38
